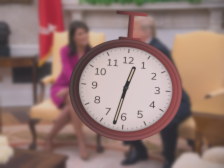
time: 12:32
